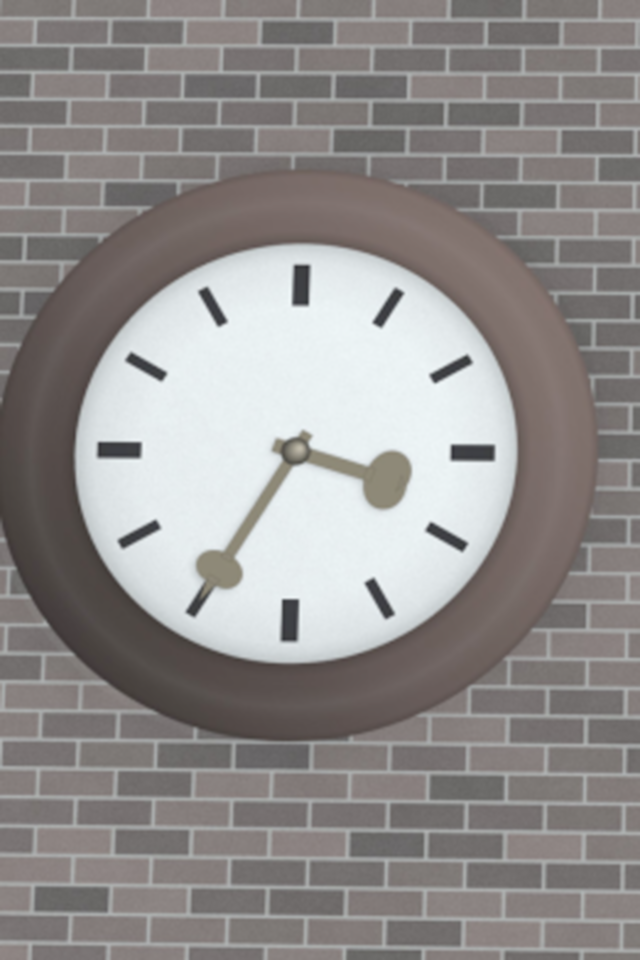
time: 3:35
